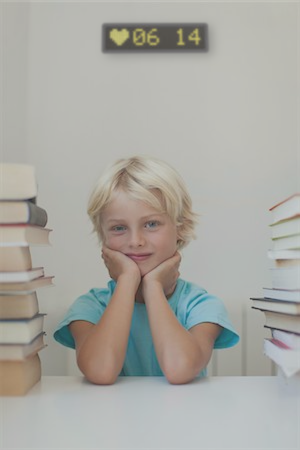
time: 6:14
